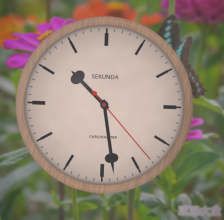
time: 10:28:23
